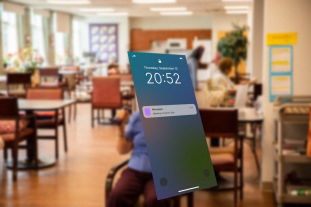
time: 20:52
